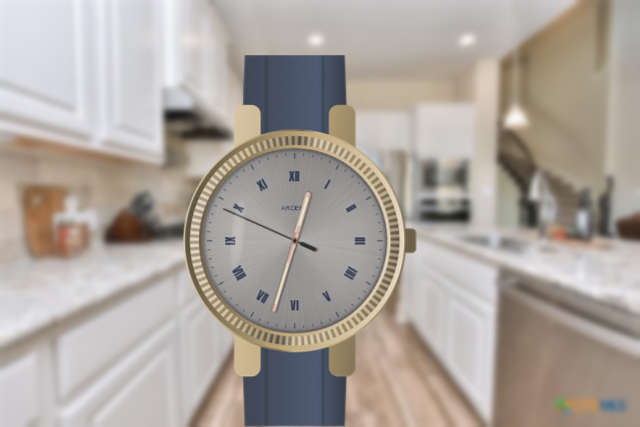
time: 12:32:49
